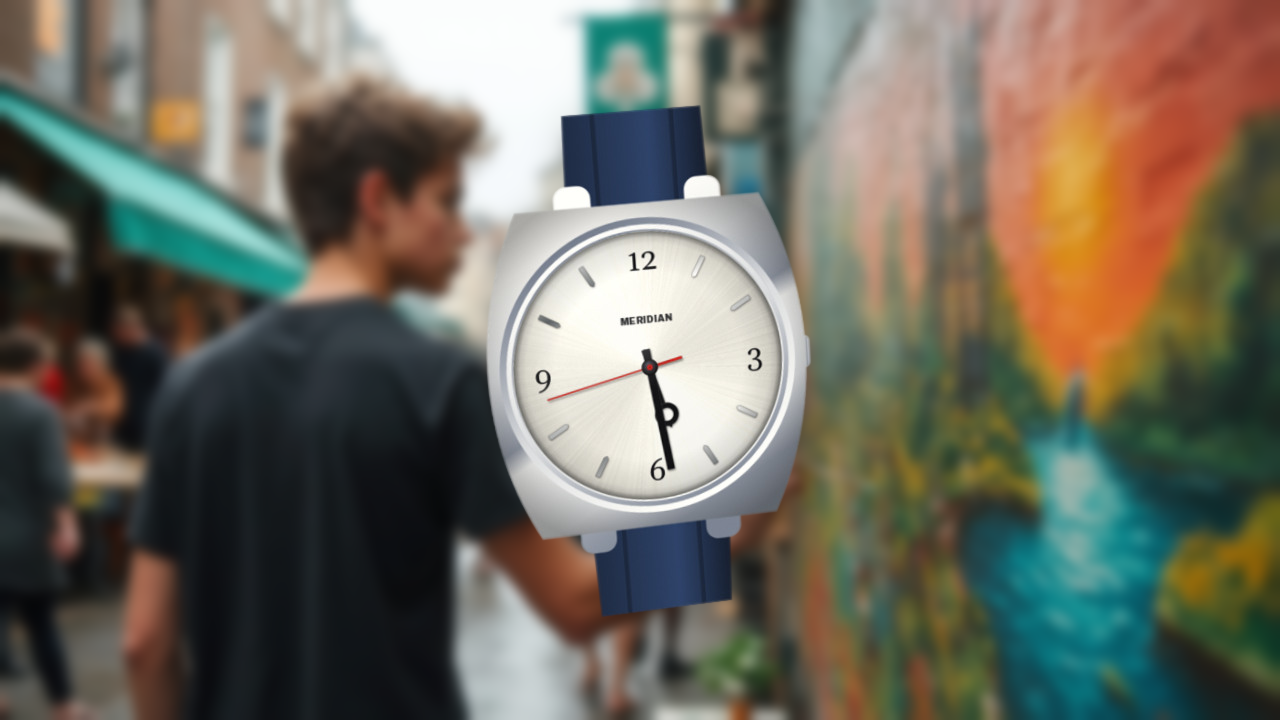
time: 5:28:43
